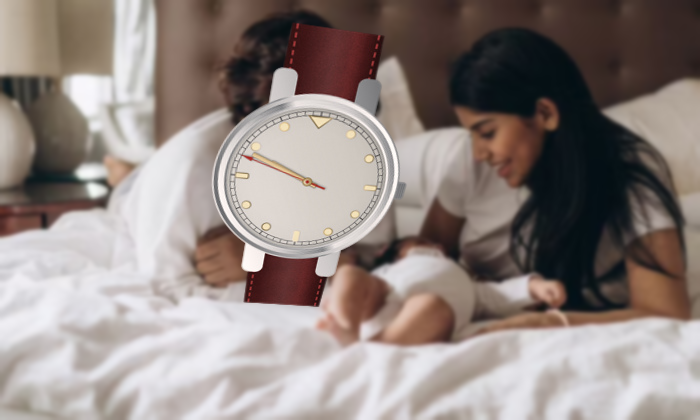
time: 9:48:48
